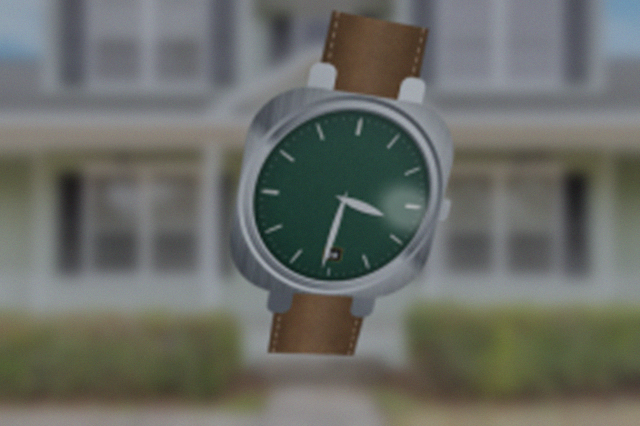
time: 3:31
